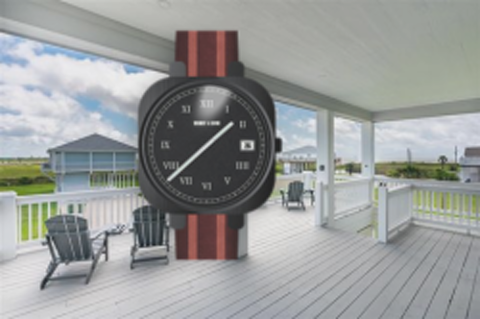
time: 1:38
